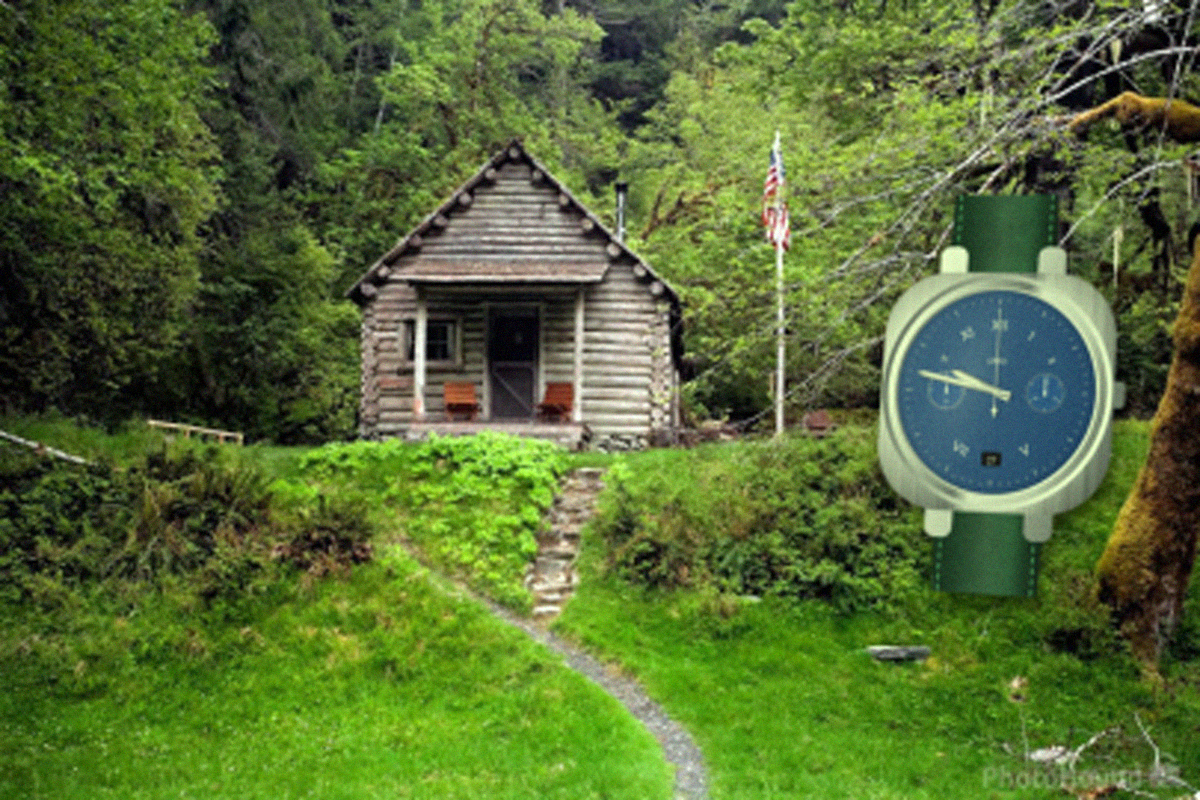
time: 9:47
